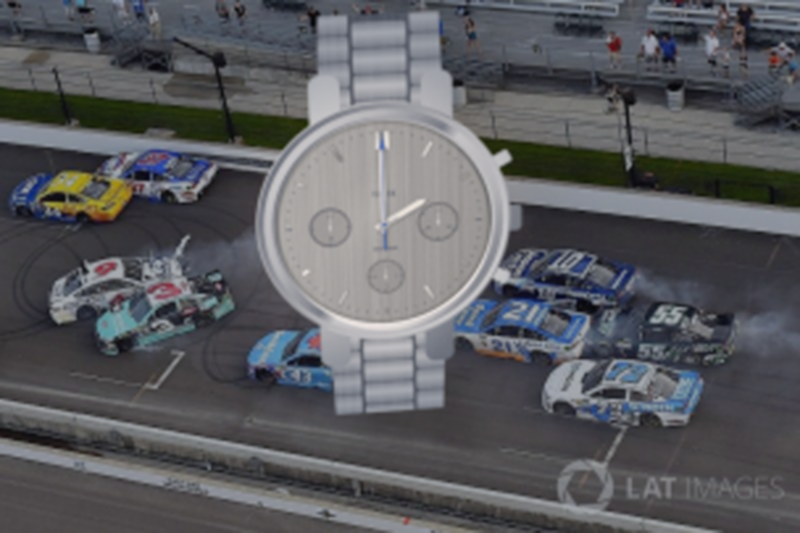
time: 2:00
